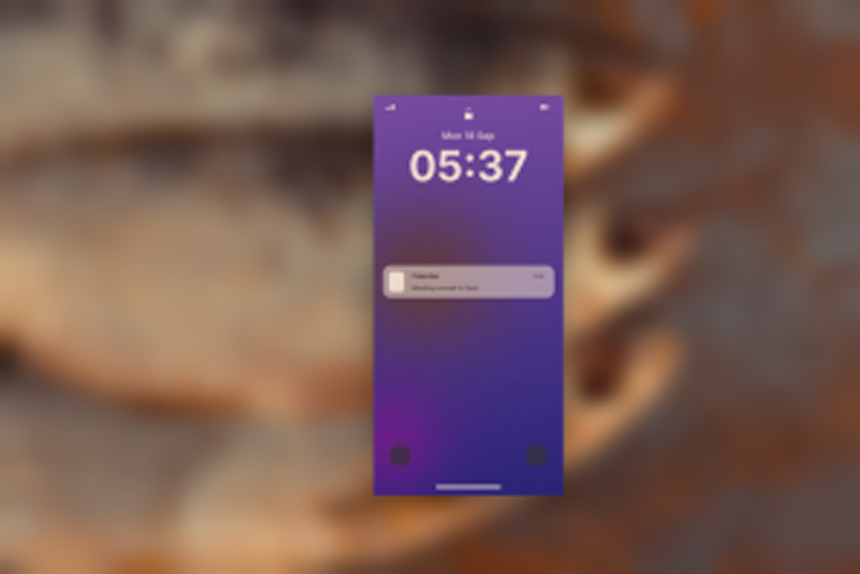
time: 5:37
